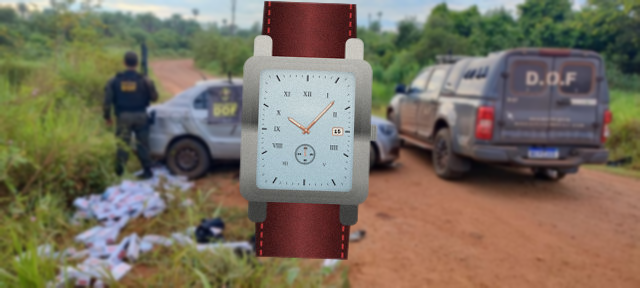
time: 10:07
